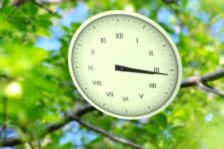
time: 3:16
